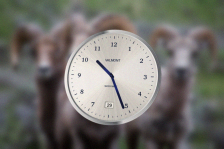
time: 10:26
